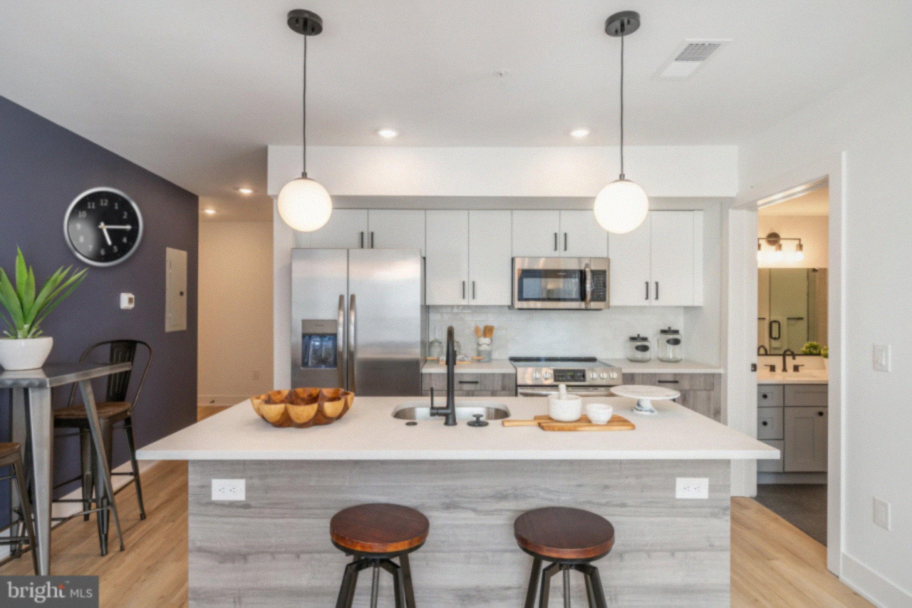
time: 5:15
